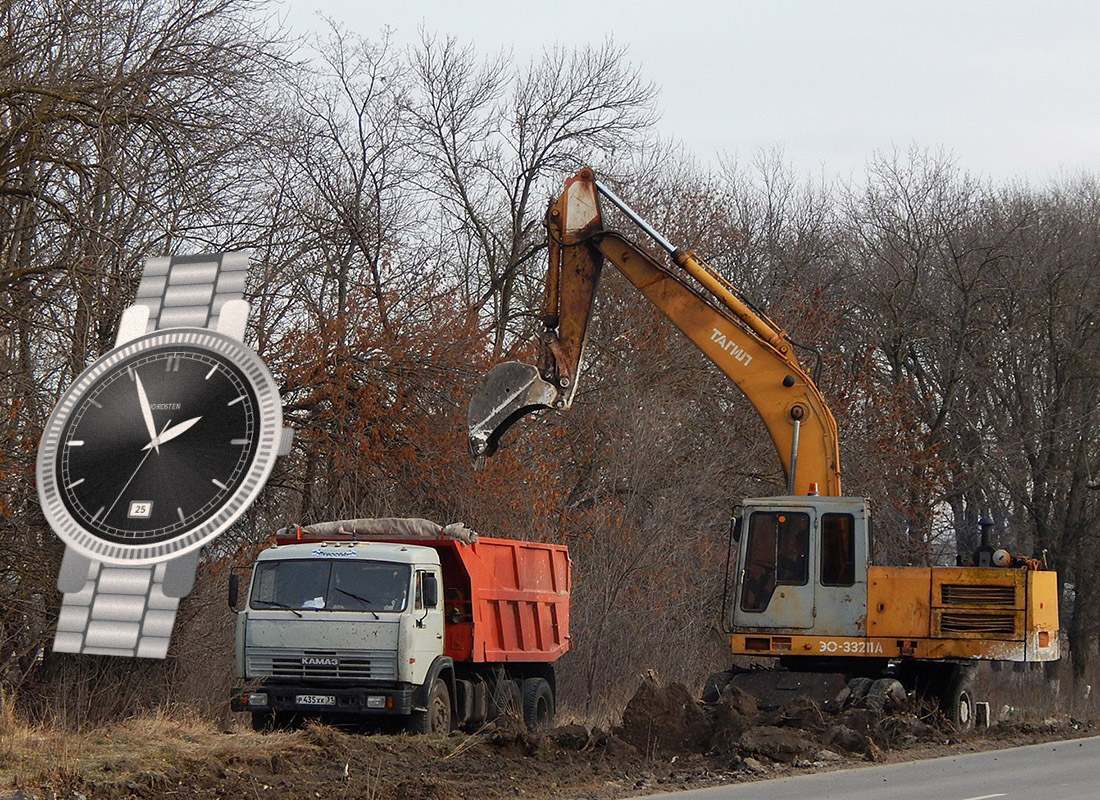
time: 1:55:34
